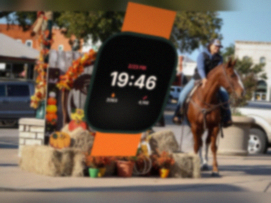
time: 19:46
